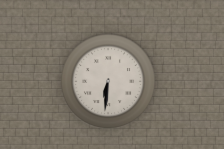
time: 6:31
